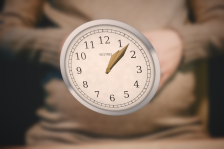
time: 1:07
